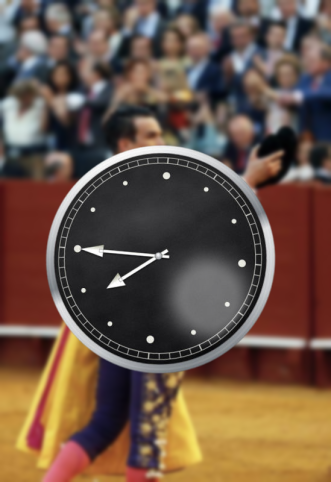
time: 7:45
